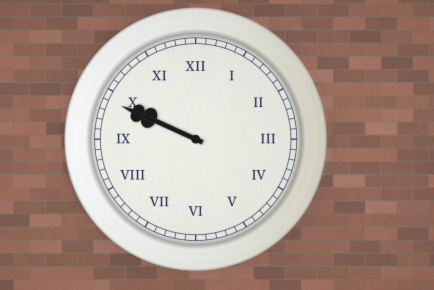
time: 9:49
